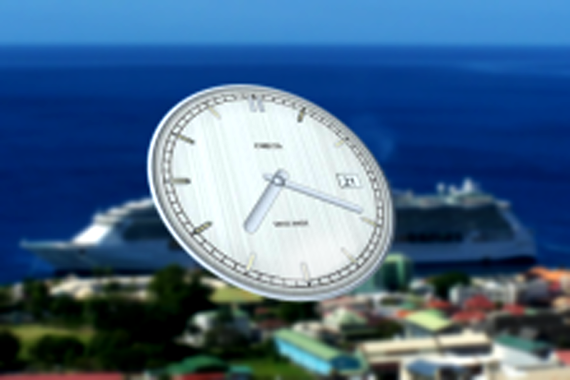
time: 7:19
